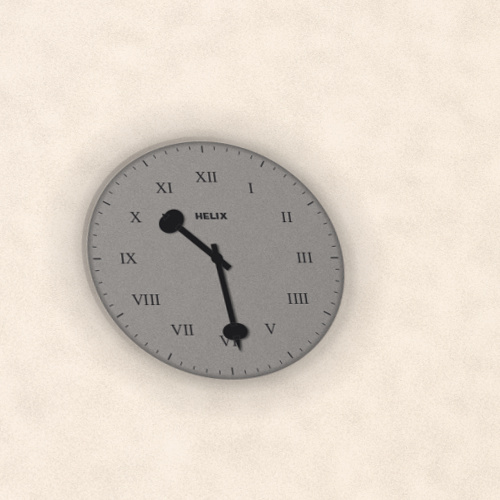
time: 10:29
